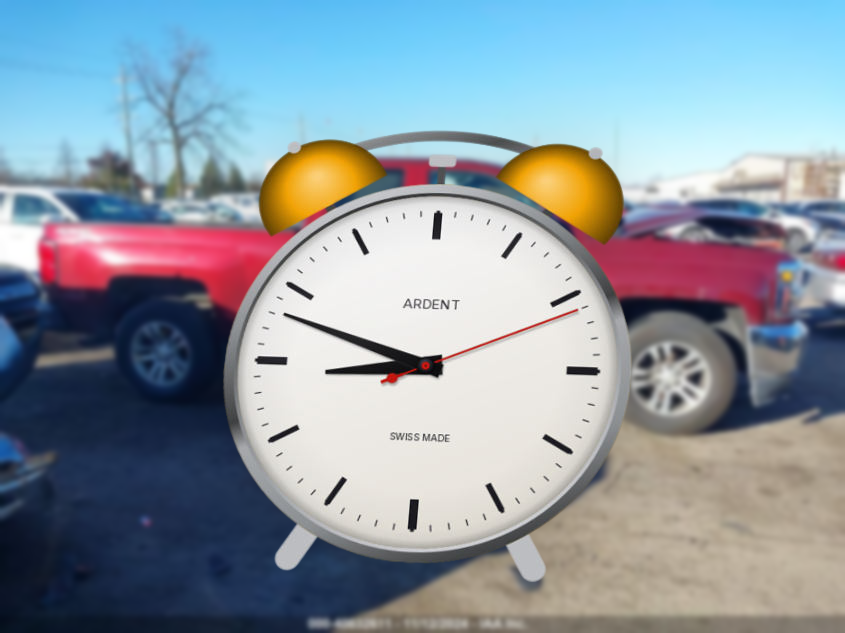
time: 8:48:11
